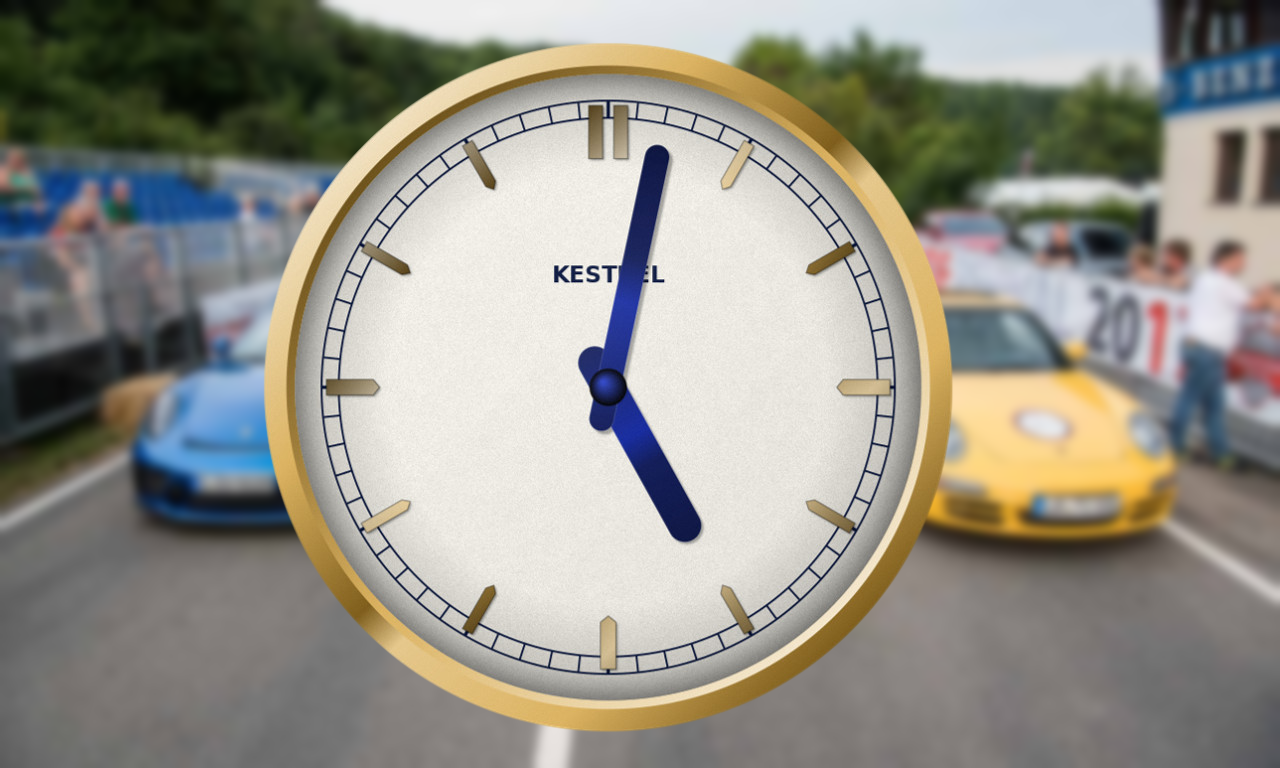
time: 5:02
